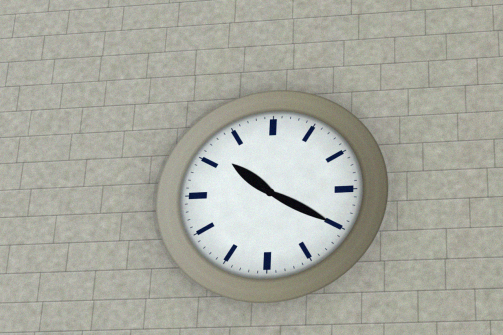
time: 10:20
